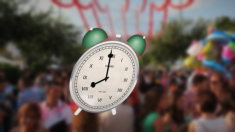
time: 7:59
